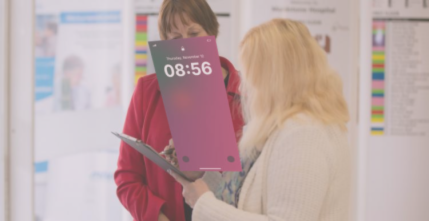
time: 8:56
